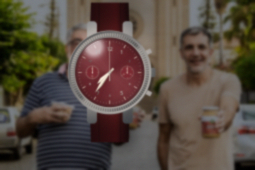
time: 7:36
